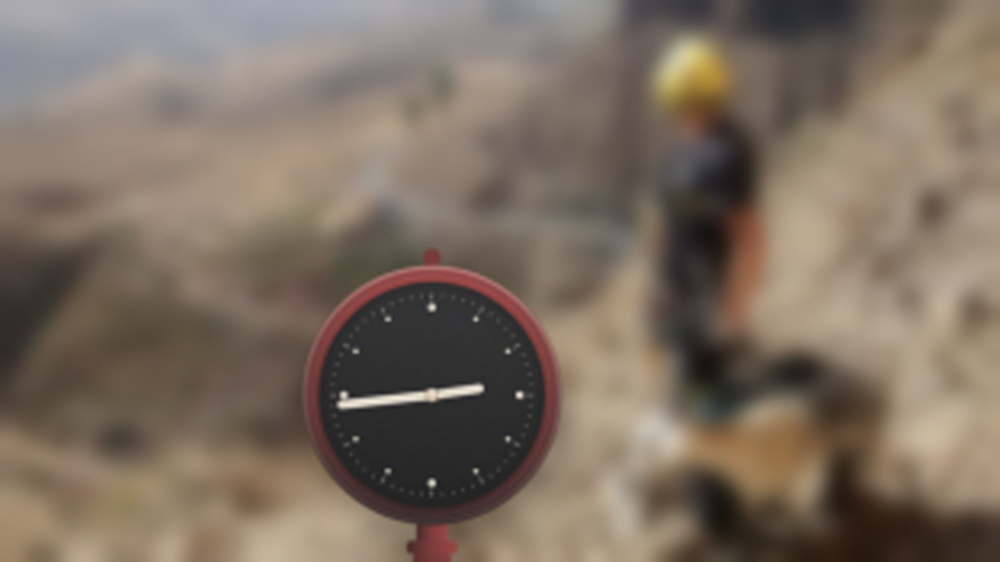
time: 2:44
